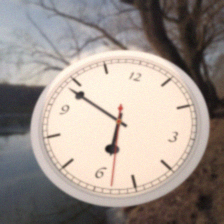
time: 5:48:28
